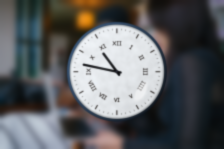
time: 10:47
